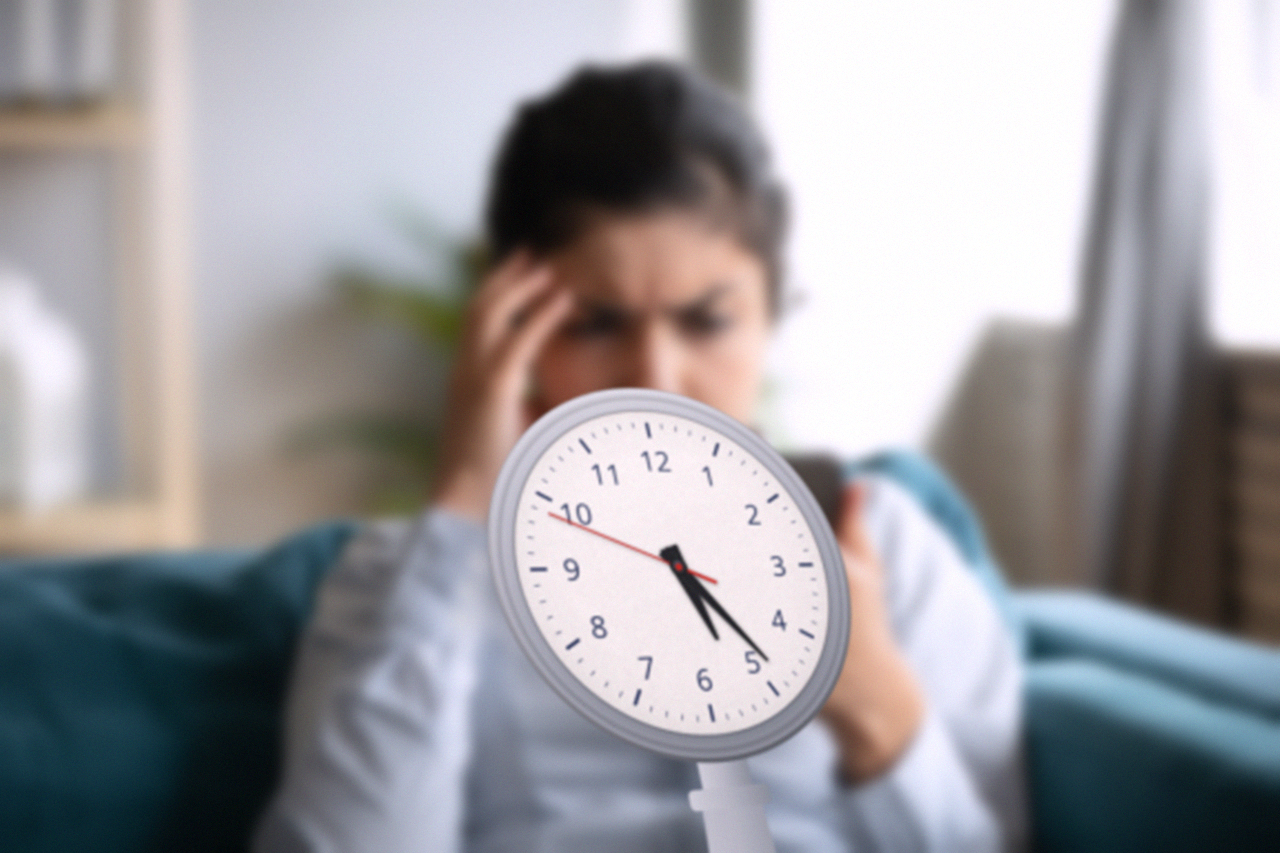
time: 5:23:49
